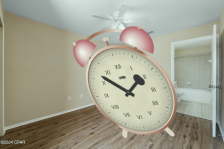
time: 1:52
